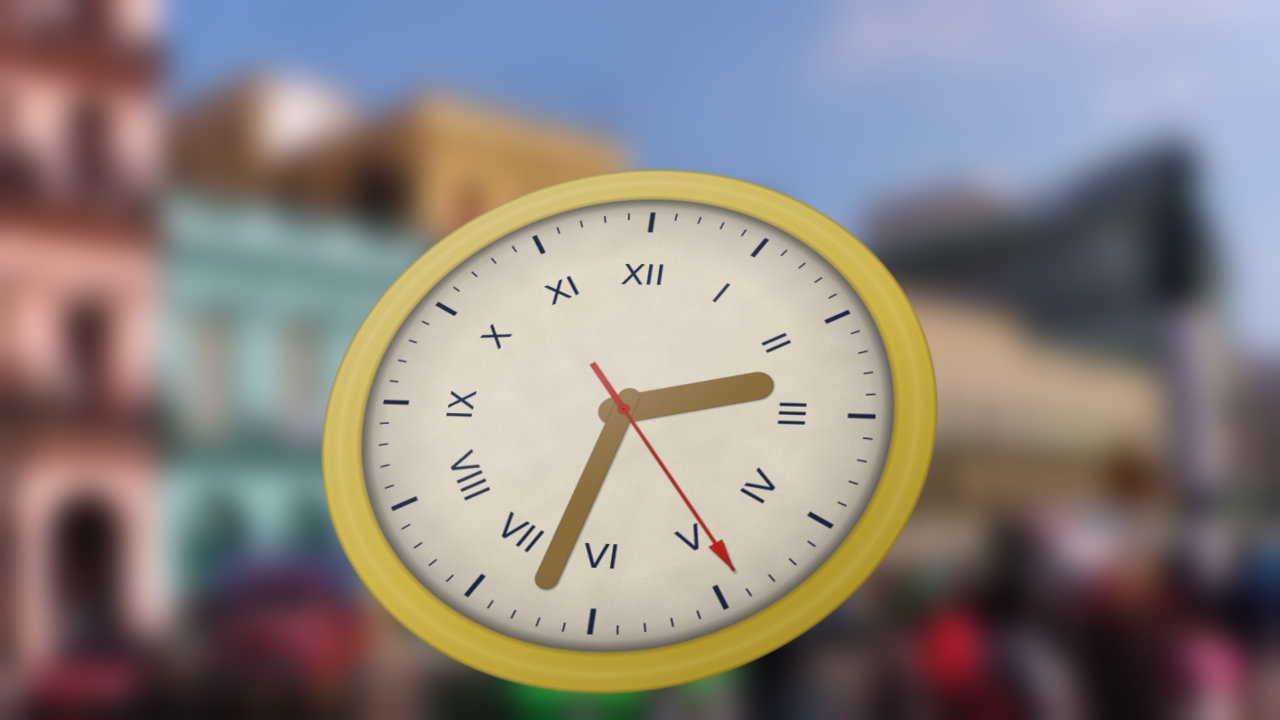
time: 2:32:24
